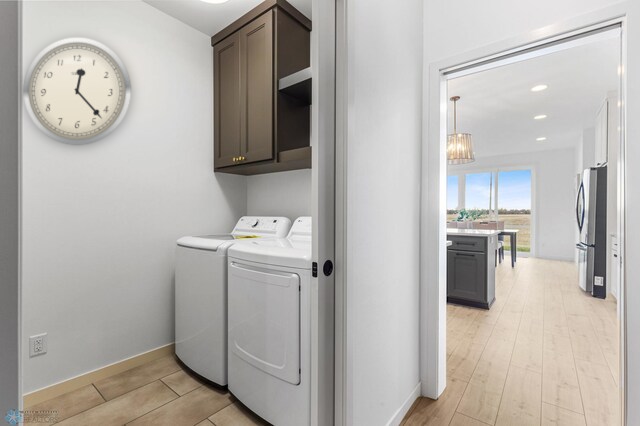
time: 12:23
